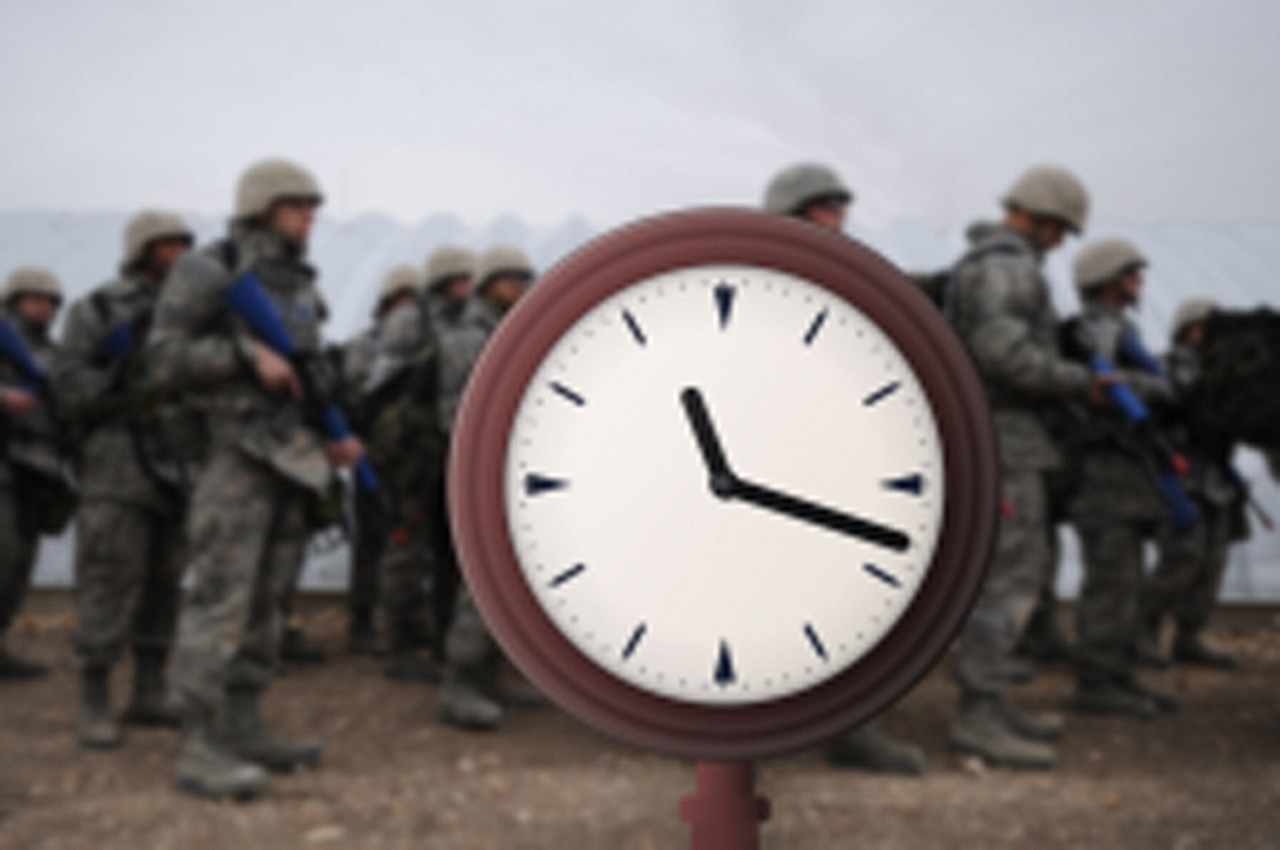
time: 11:18
